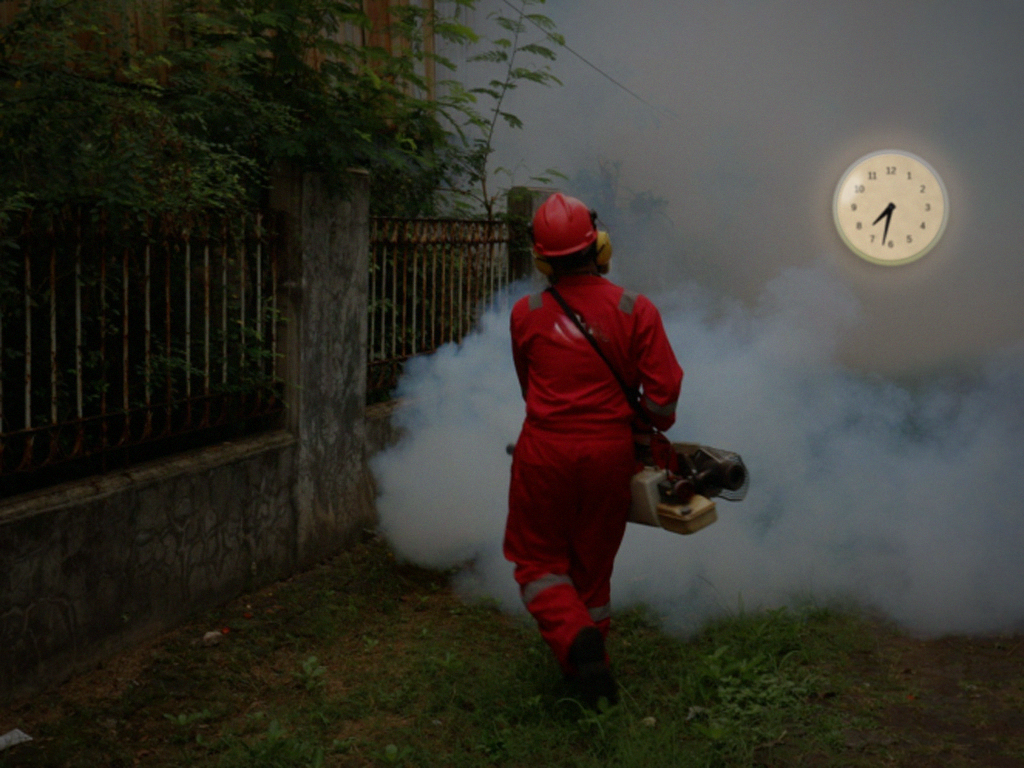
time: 7:32
